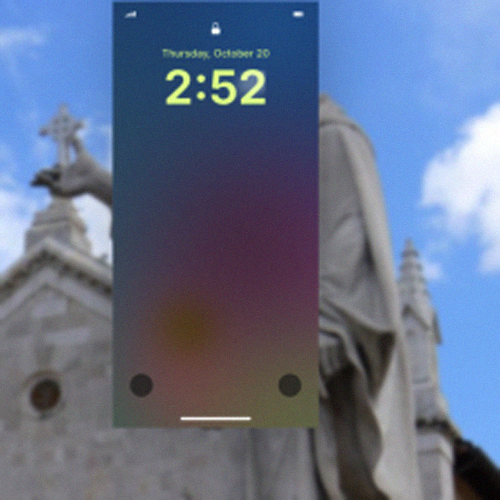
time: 2:52
